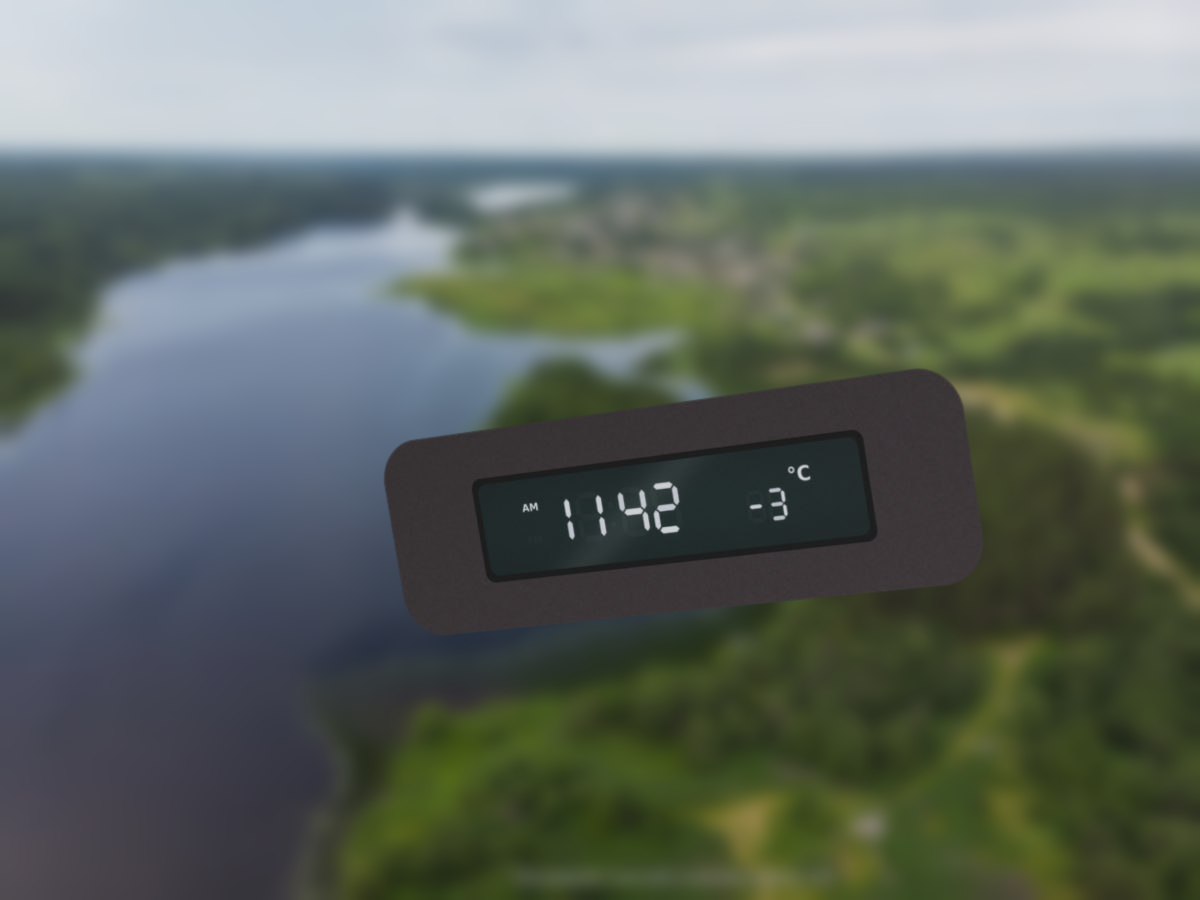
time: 11:42
